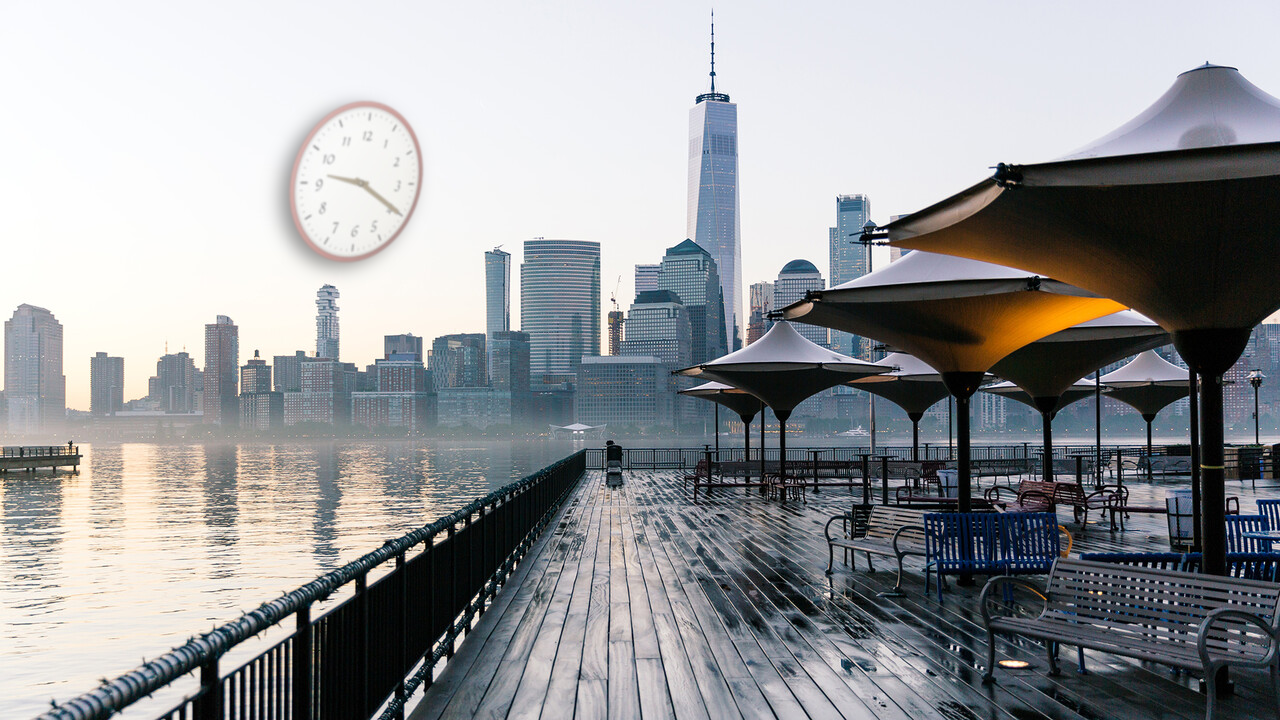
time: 9:20
